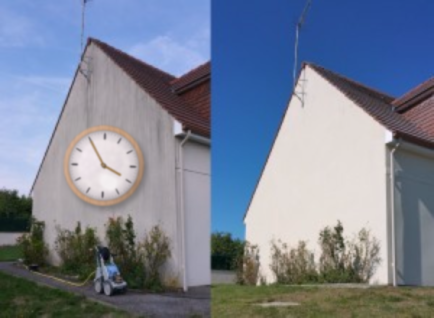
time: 3:55
